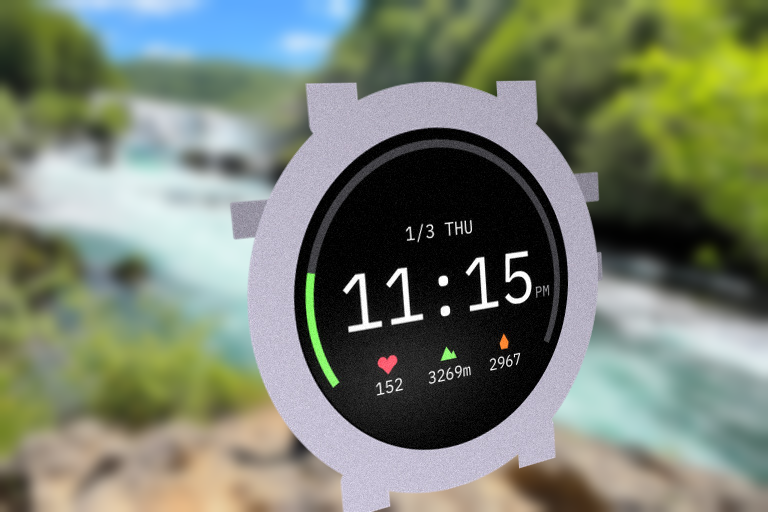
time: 11:15
